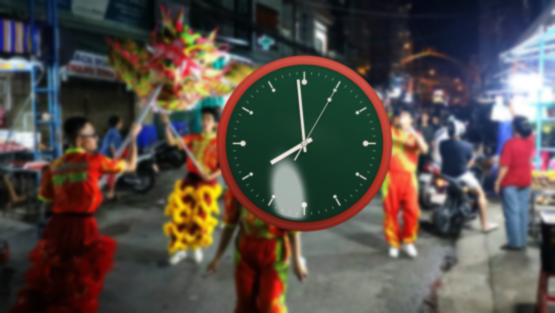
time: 7:59:05
